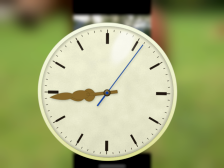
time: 8:44:06
